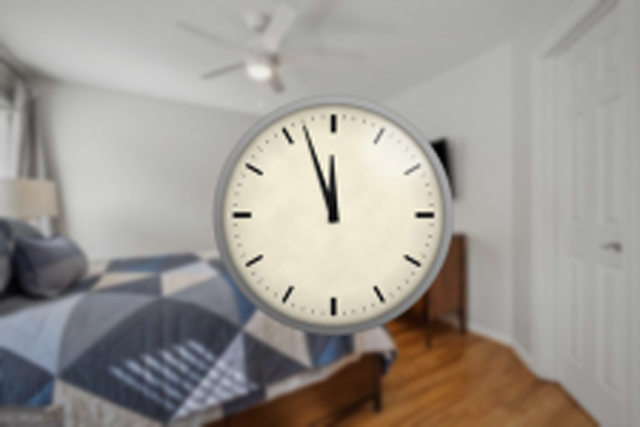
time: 11:57
